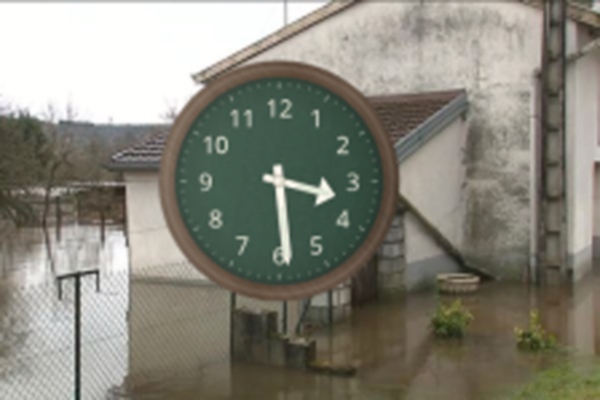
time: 3:29
